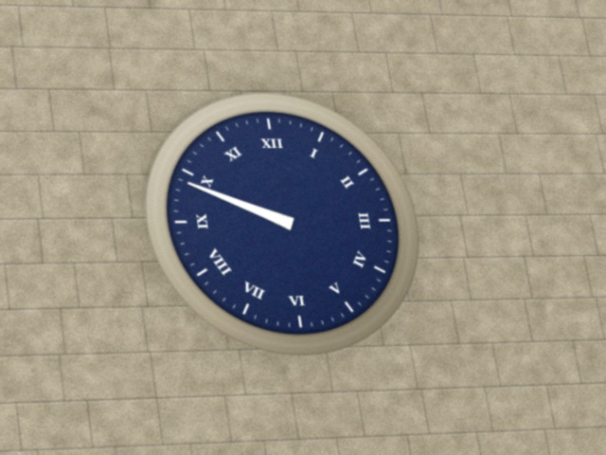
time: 9:49
